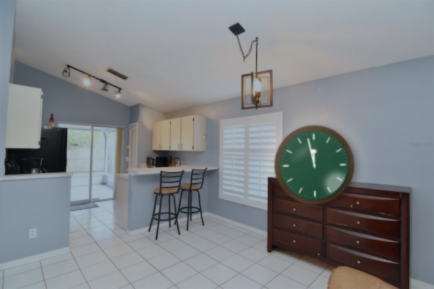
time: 11:58
